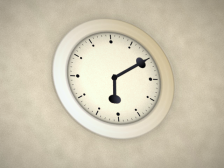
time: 6:10
